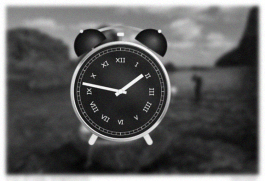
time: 1:47
